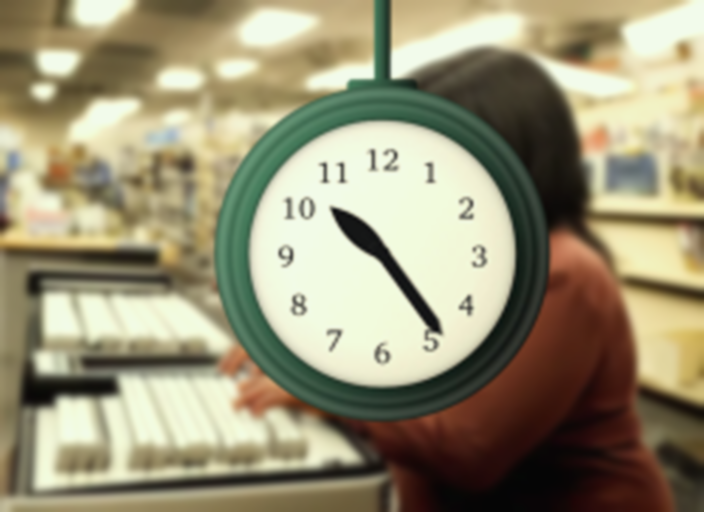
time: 10:24
